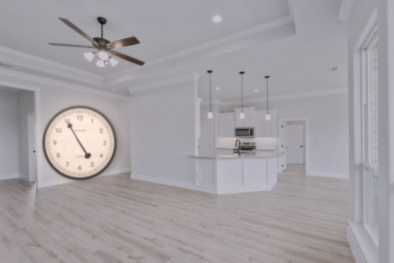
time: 4:55
